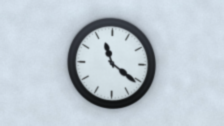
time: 11:21
